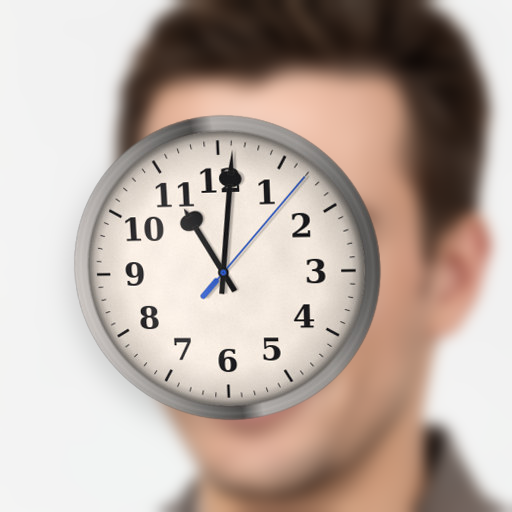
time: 11:01:07
